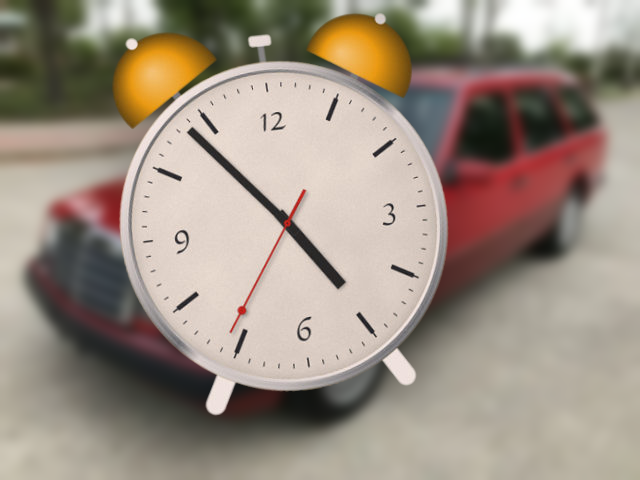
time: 4:53:36
